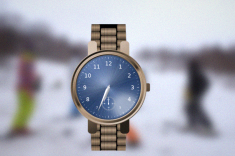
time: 6:34
